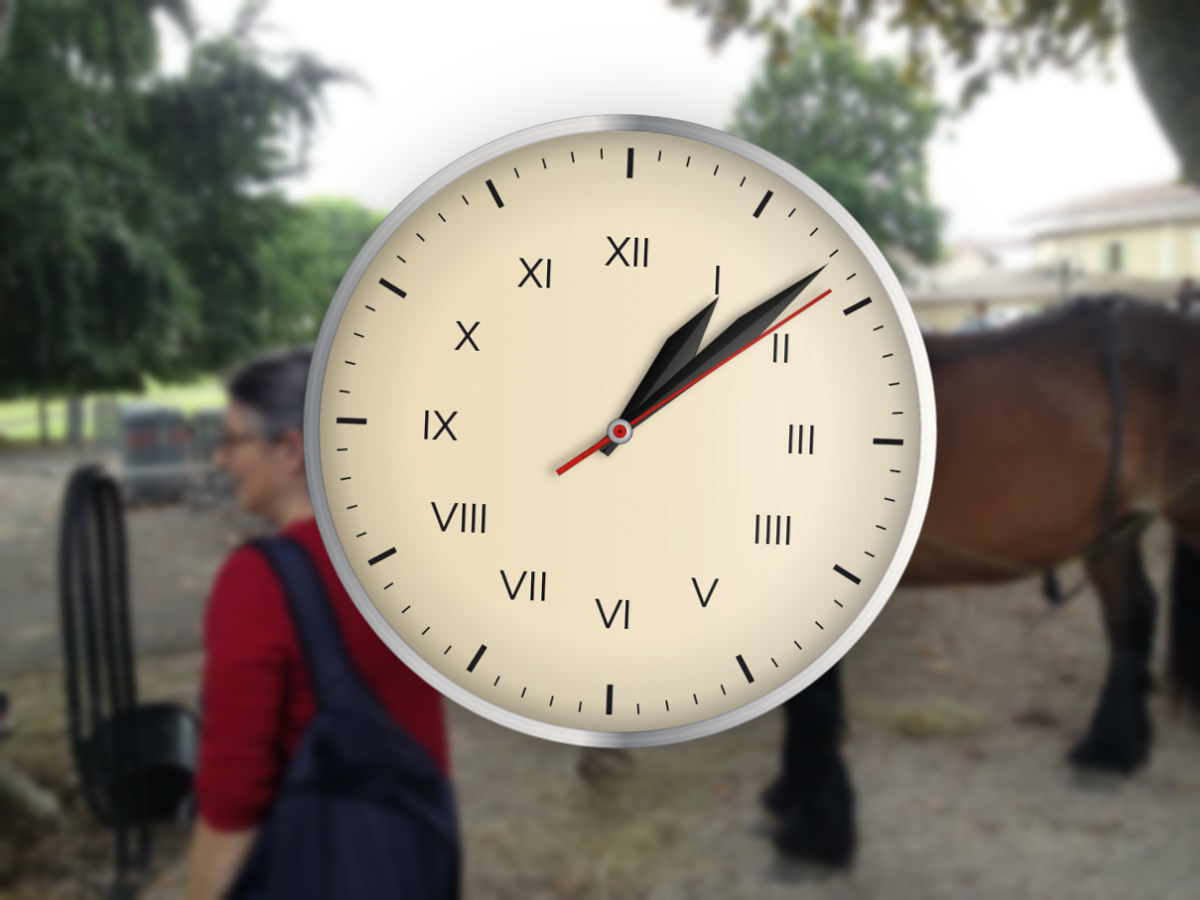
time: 1:08:09
